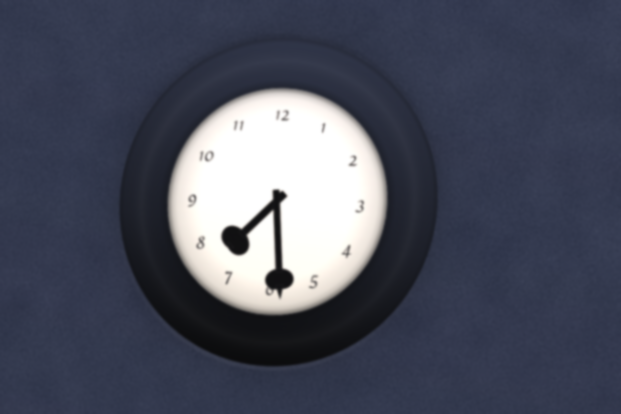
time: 7:29
